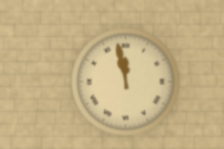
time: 11:58
